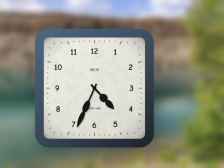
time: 4:34
